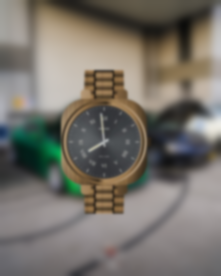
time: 7:59
